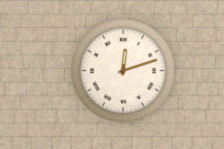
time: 12:12
